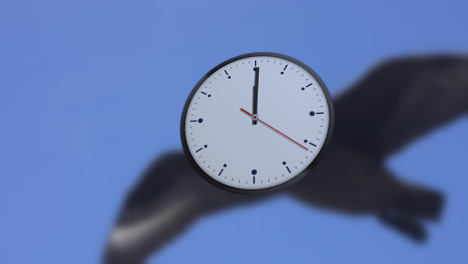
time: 12:00:21
